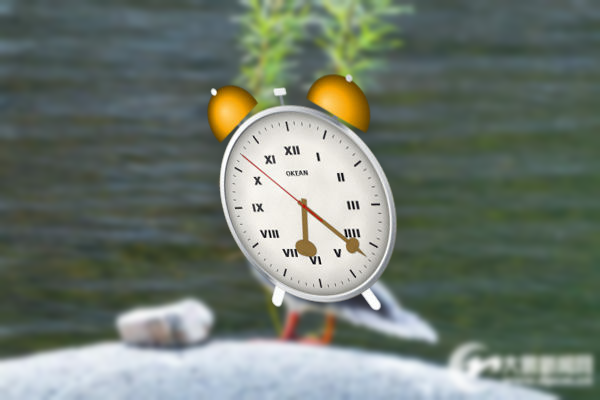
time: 6:21:52
